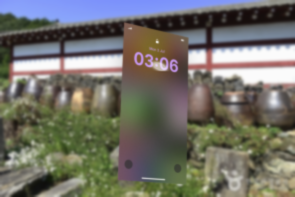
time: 3:06
